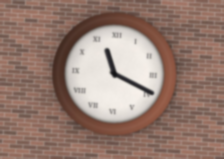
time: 11:19
